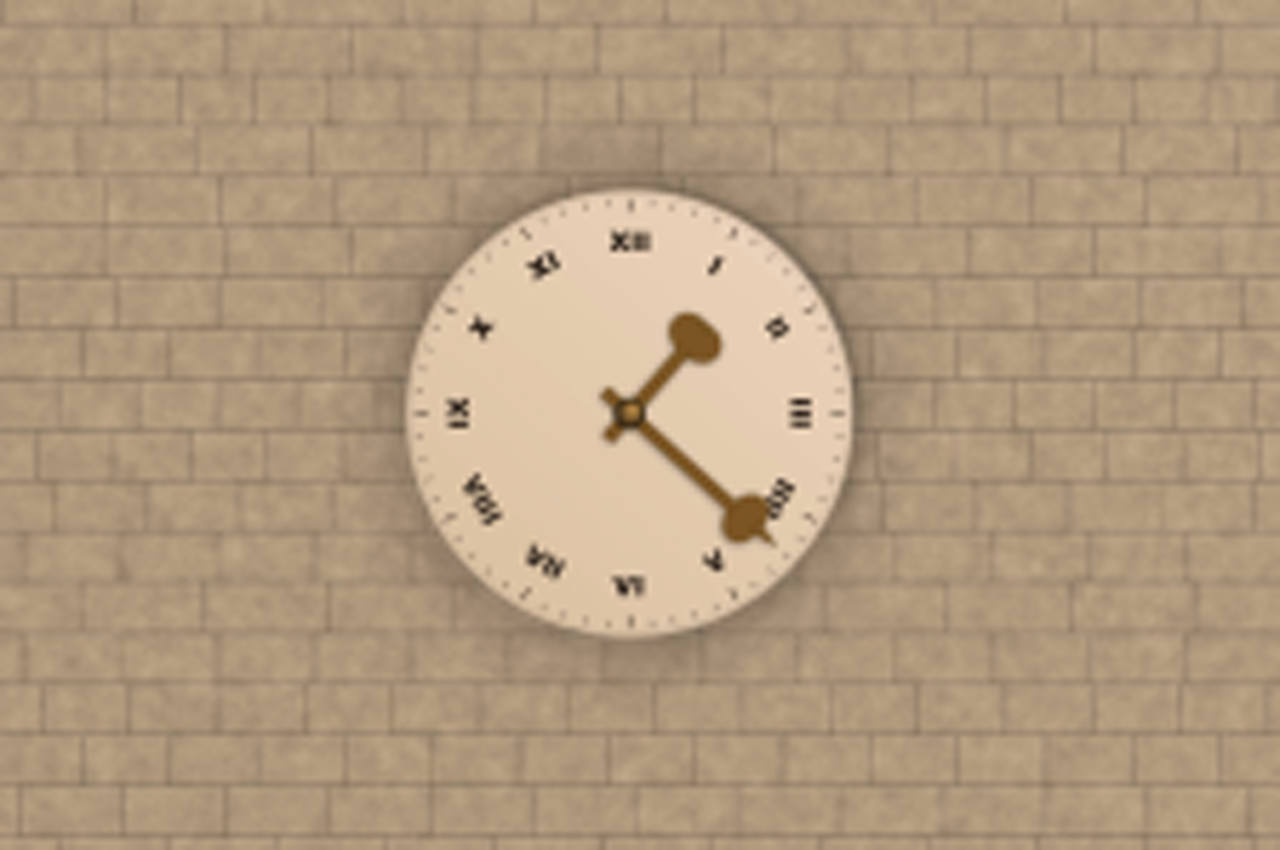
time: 1:22
